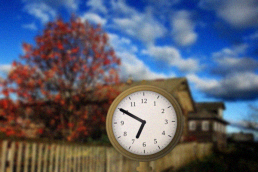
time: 6:50
